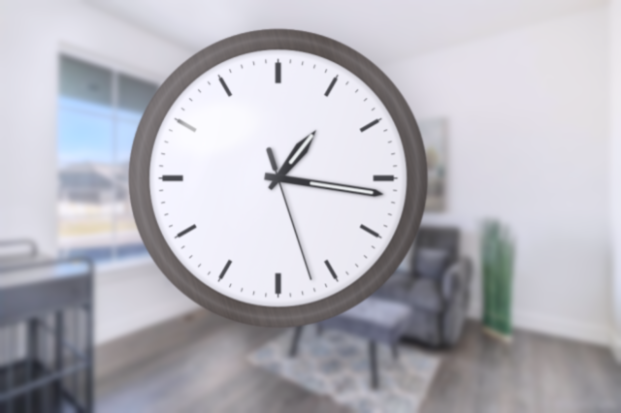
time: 1:16:27
